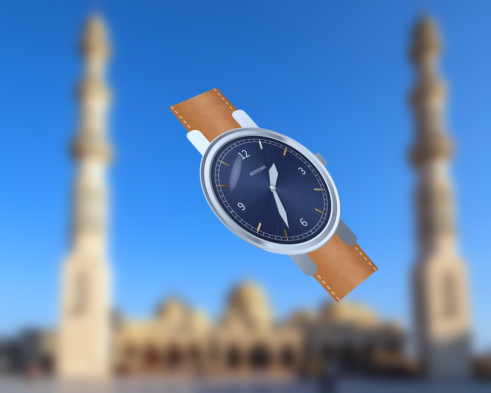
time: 1:34
